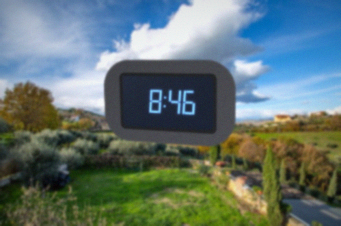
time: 8:46
